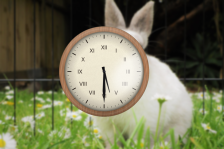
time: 5:30
